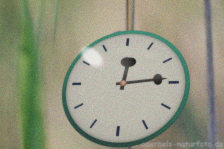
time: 12:14
